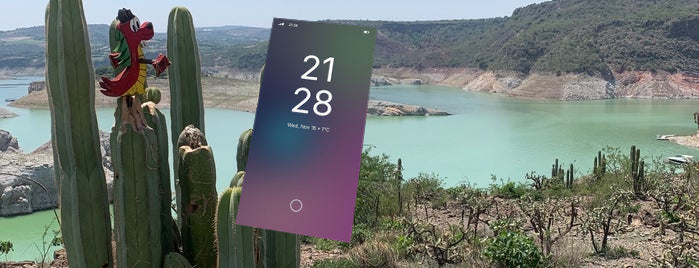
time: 21:28
